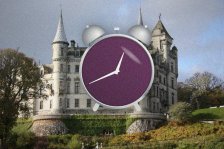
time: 12:41
